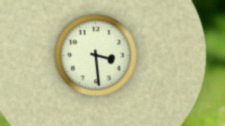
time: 3:29
